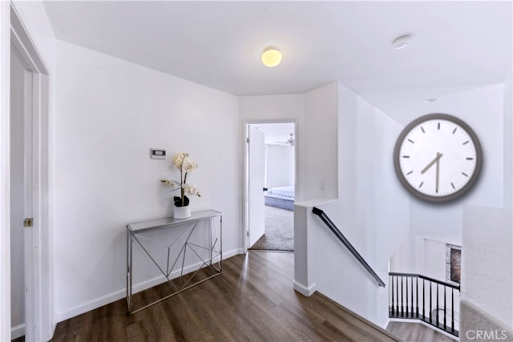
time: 7:30
